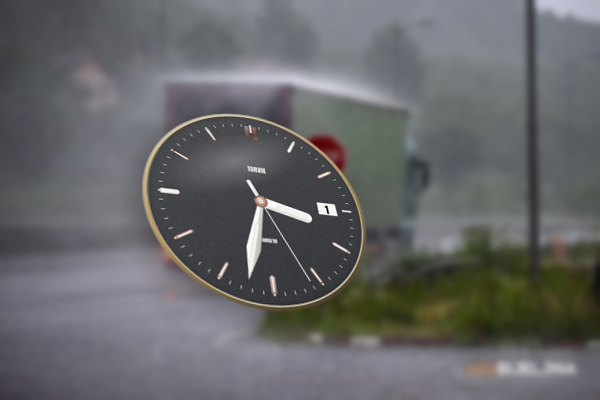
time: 3:32:26
